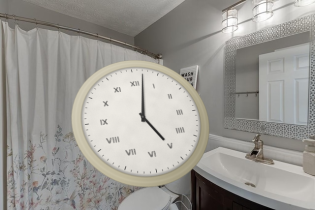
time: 5:02
